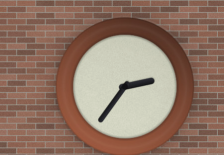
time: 2:36
